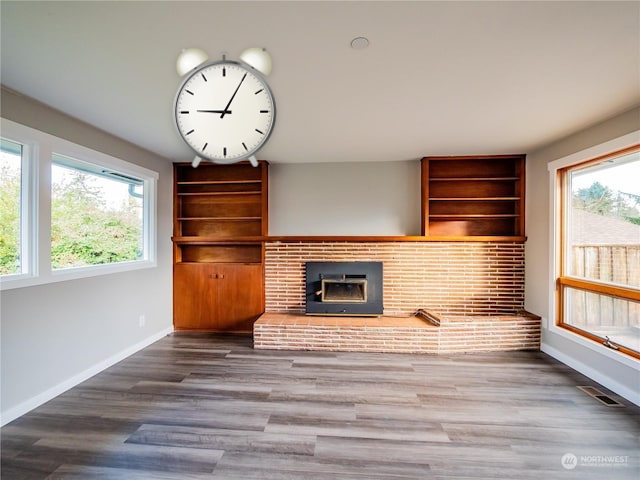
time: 9:05
